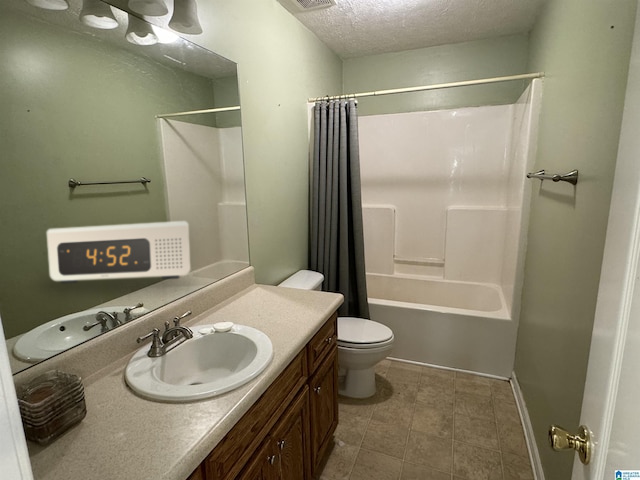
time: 4:52
